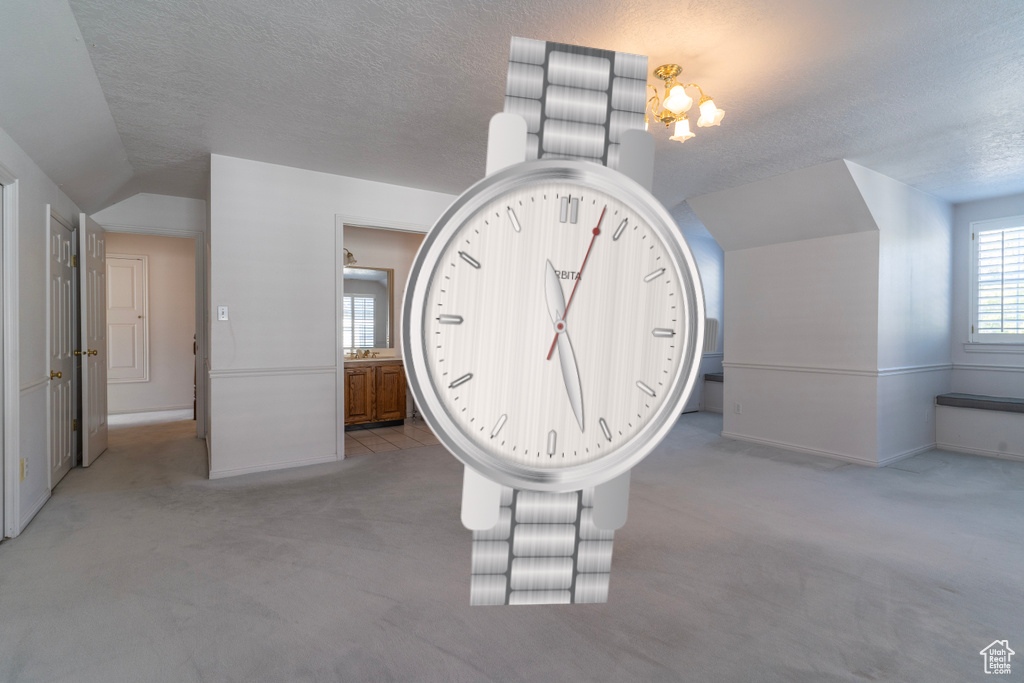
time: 11:27:03
